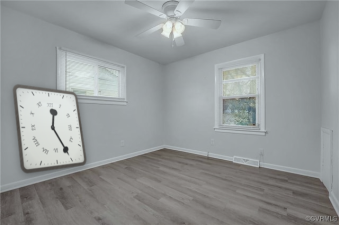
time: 12:25
